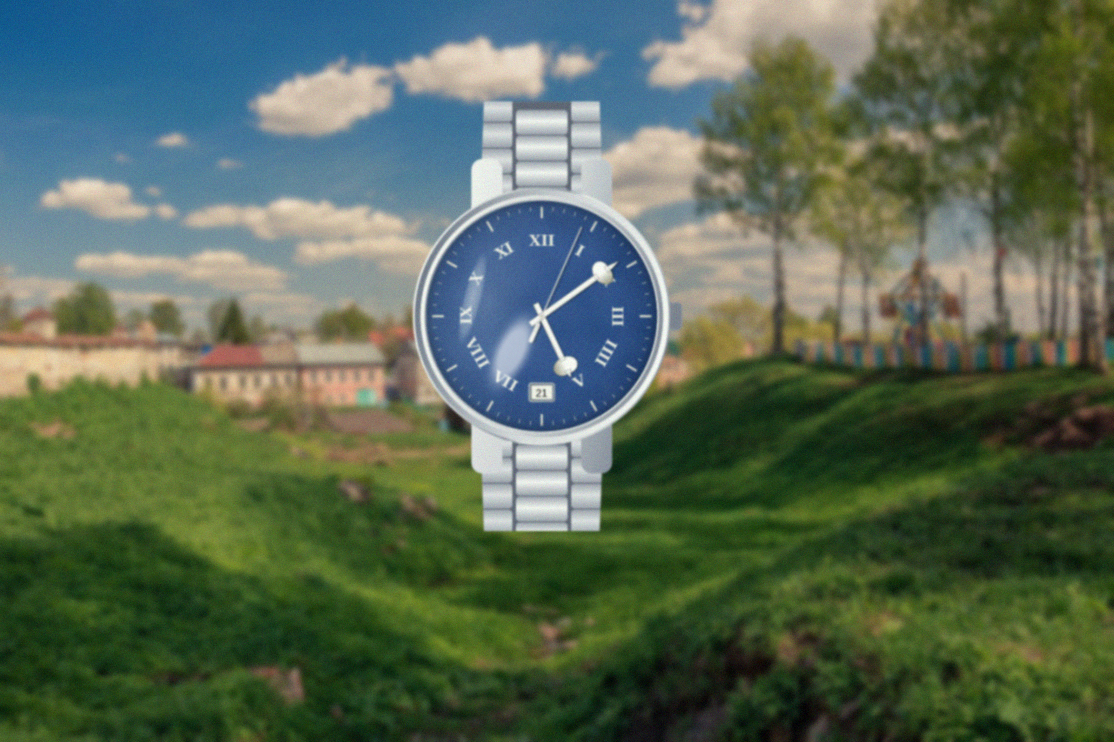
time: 5:09:04
